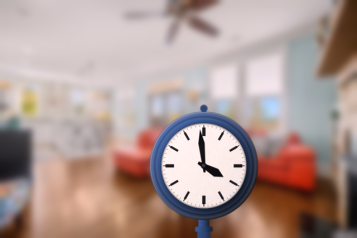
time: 3:59
